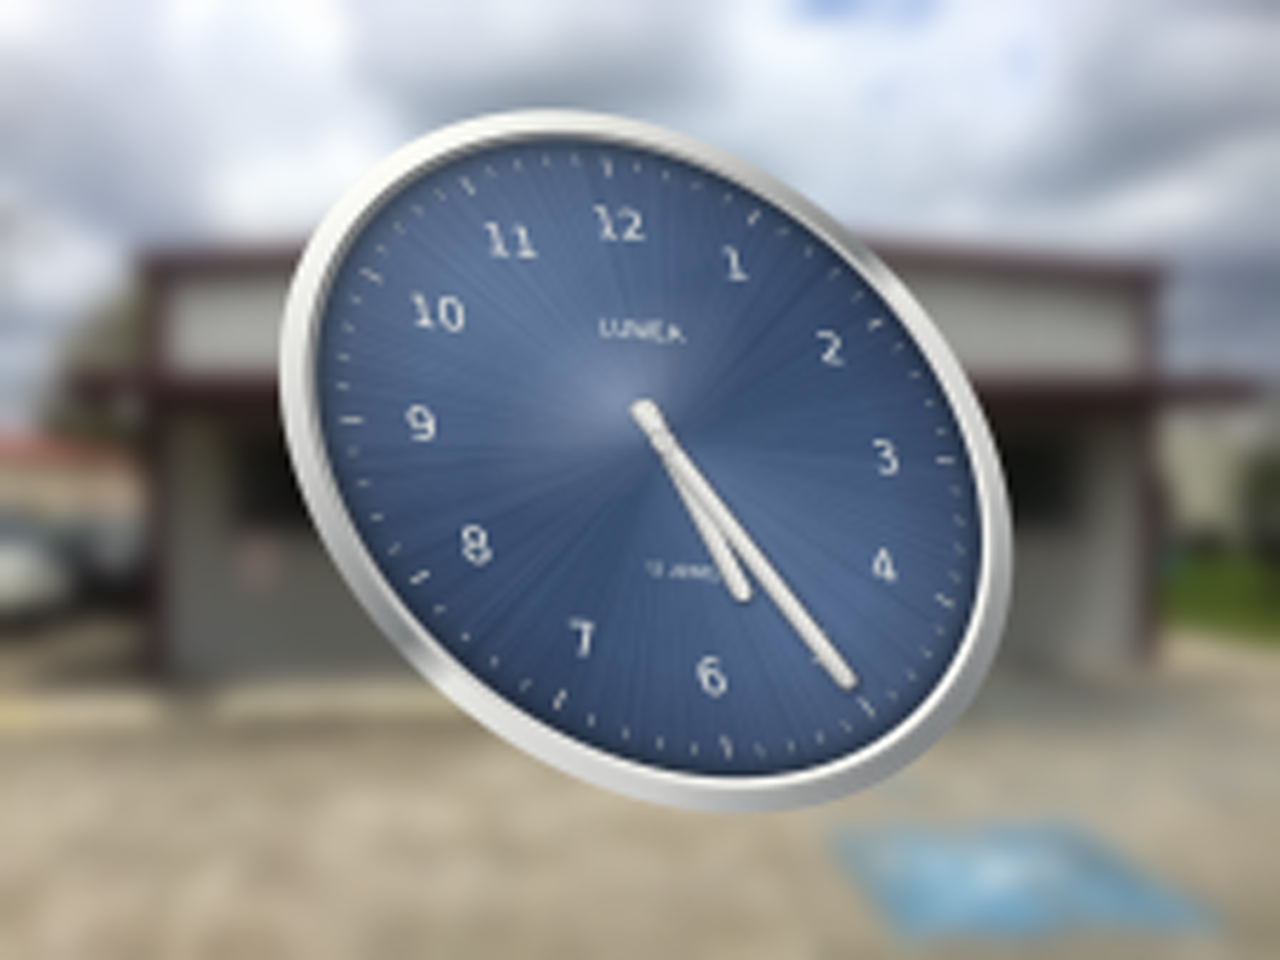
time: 5:25
